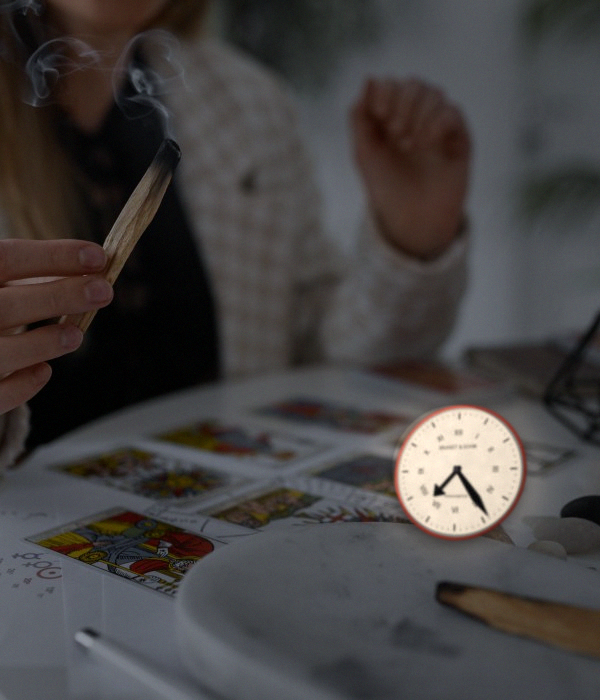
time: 7:24
